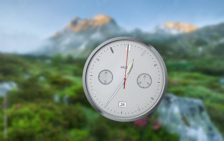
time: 12:35
